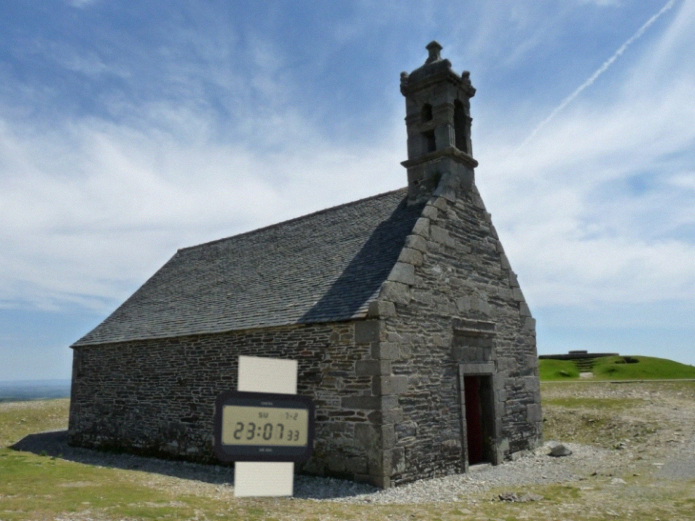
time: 23:07:33
